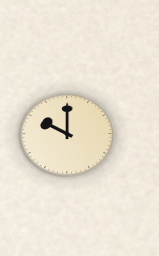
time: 10:00
